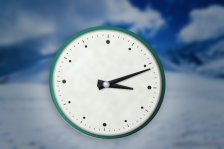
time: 3:11
